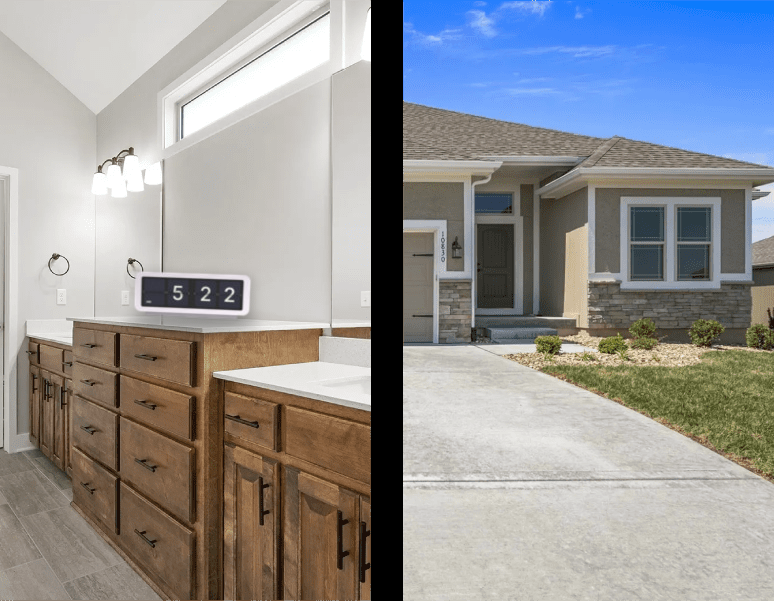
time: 5:22
